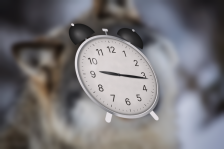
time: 9:16
